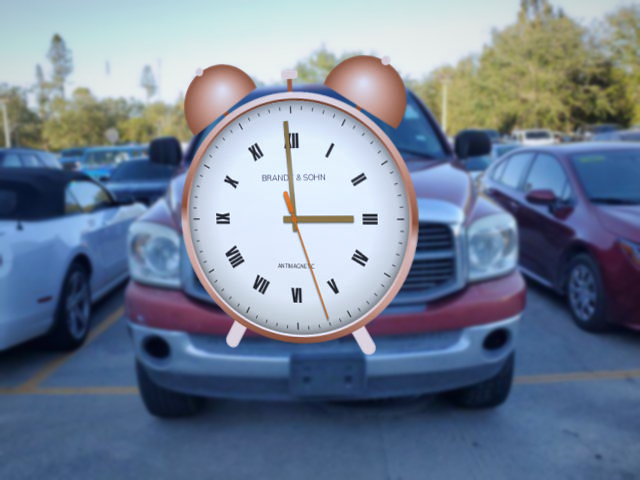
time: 2:59:27
